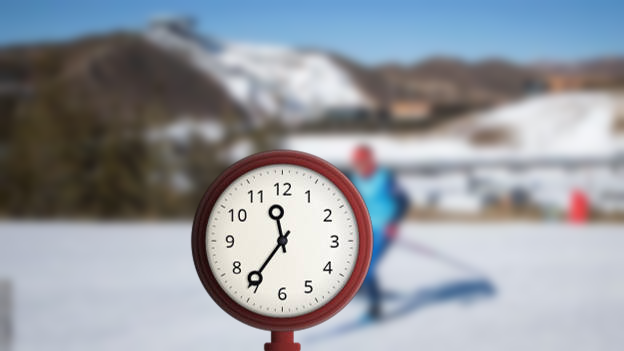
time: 11:36
